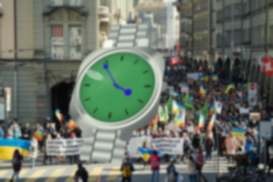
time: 3:54
